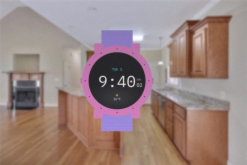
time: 9:40
